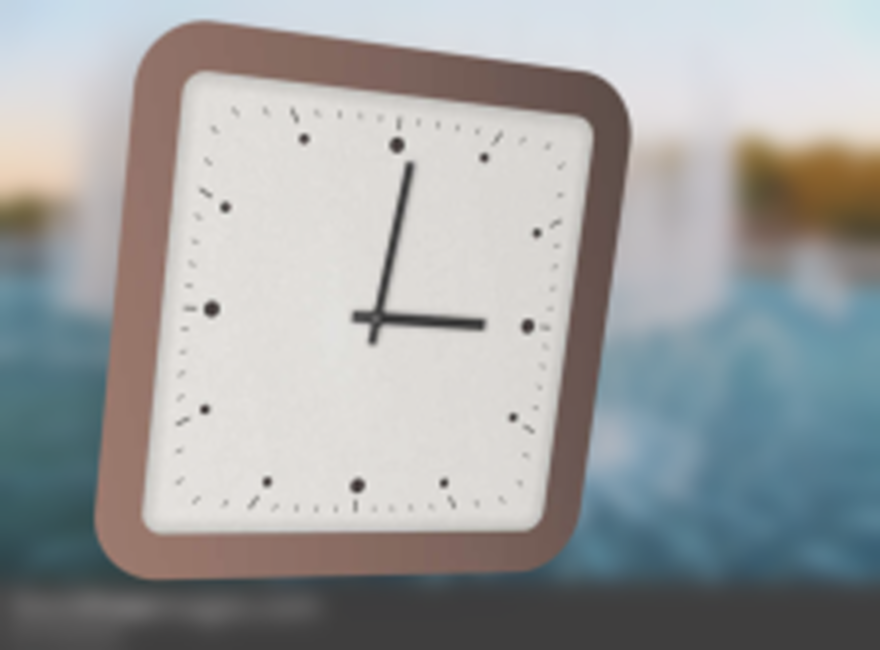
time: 3:01
